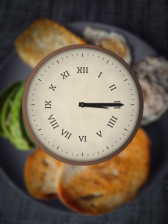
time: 3:15
